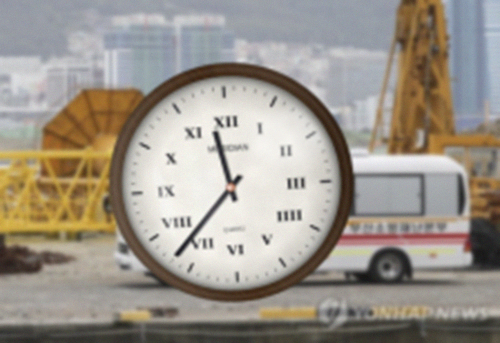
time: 11:37
